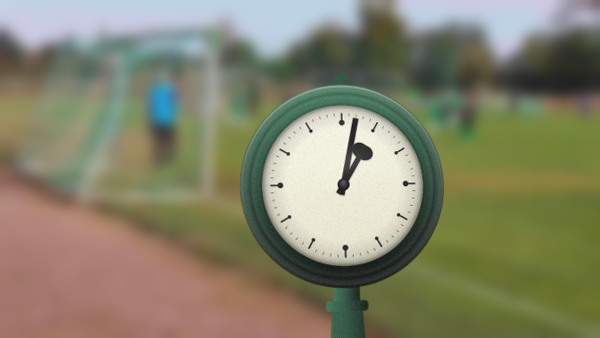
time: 1:02
